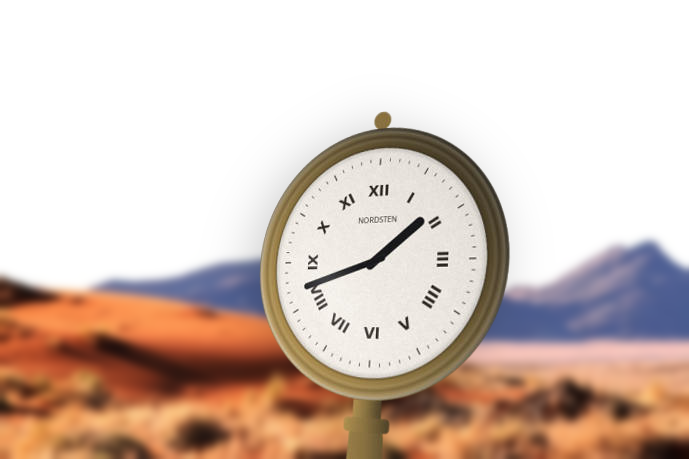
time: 1:42
